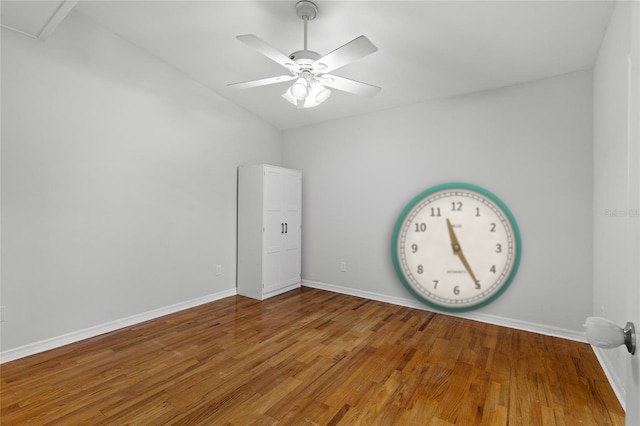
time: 11:25
